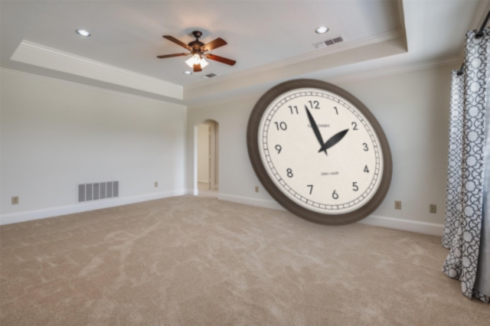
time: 1:58
